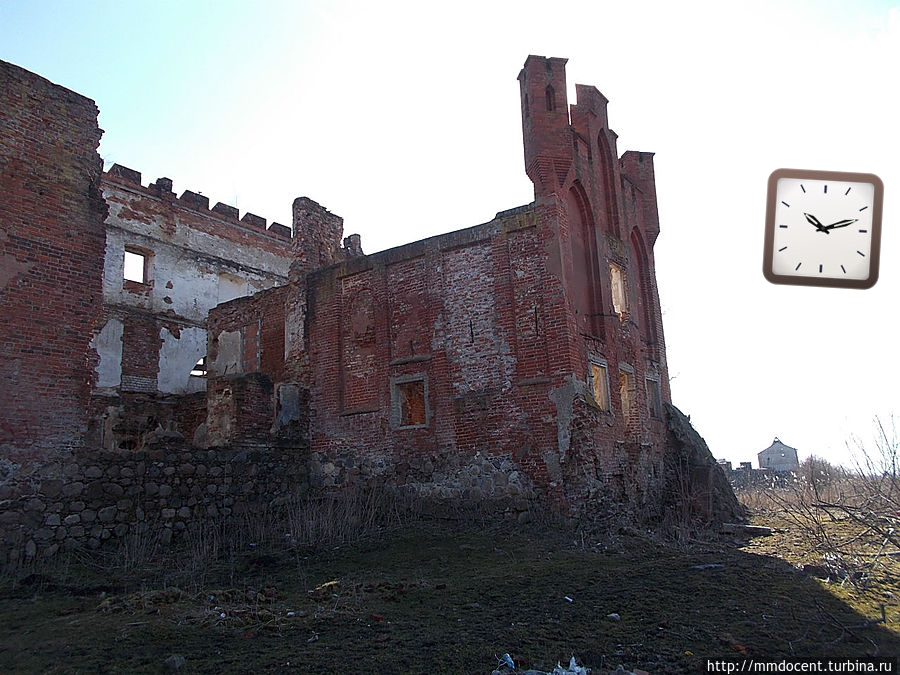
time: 10:12
